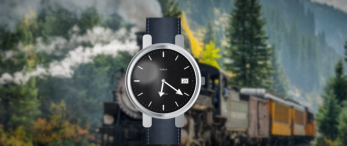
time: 6:21
